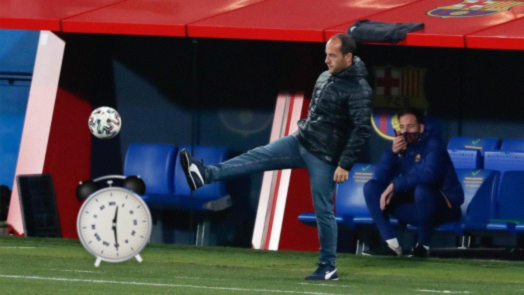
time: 12:30
